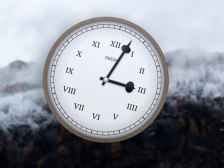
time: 3:03
